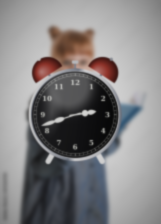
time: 2:42
